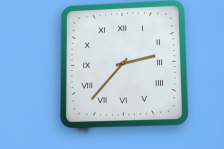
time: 2:37
